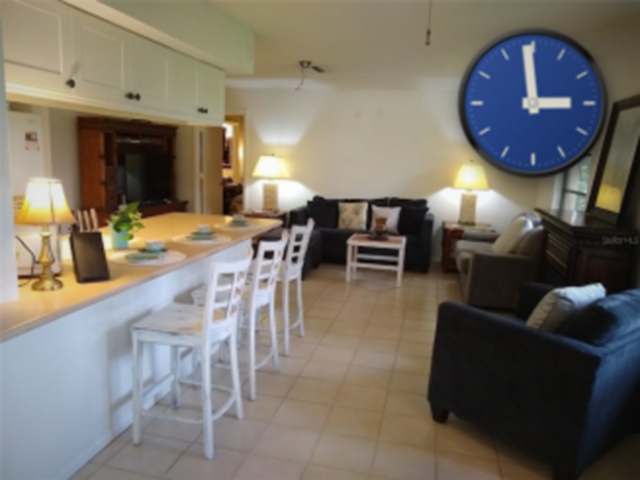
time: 2:59
